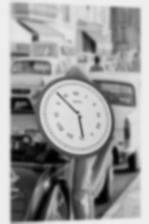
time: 5:53
